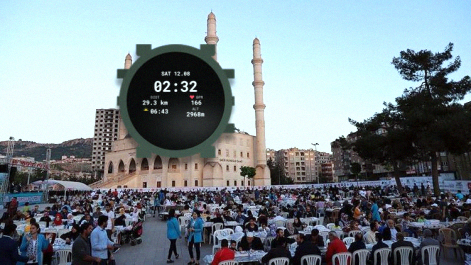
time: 2:32
